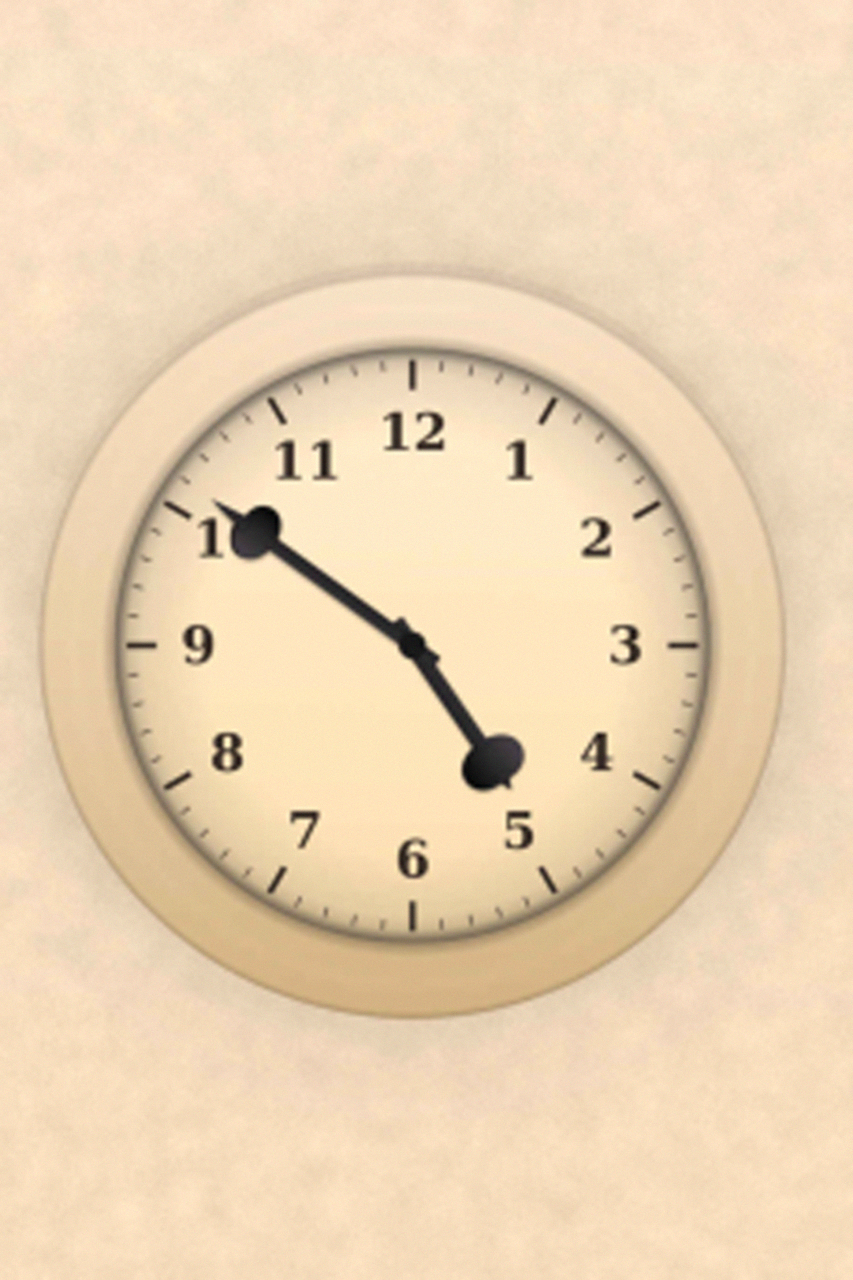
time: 4:51
